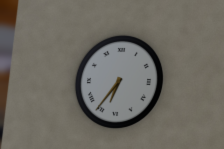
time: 6:36
